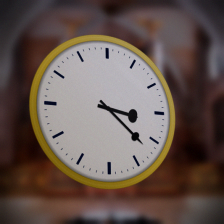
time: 3:22
